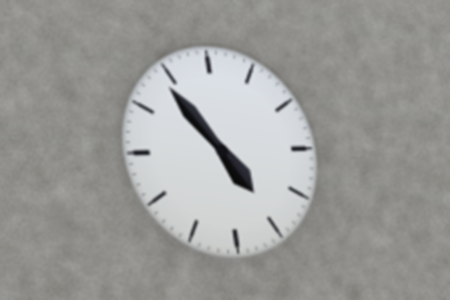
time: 4:54
